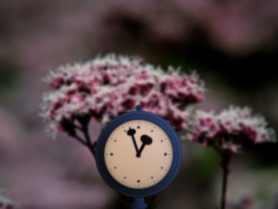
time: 12:57
